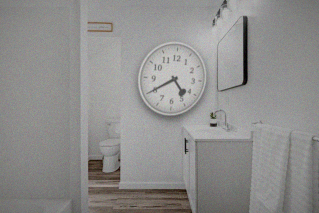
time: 4:40
